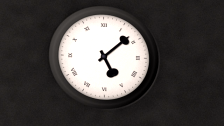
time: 5:08
